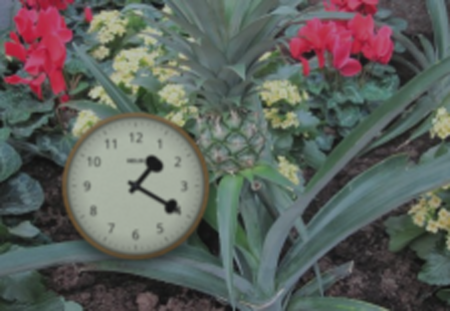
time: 1:20
